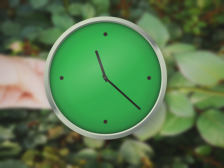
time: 11:22
